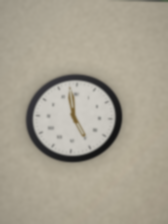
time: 4:58
